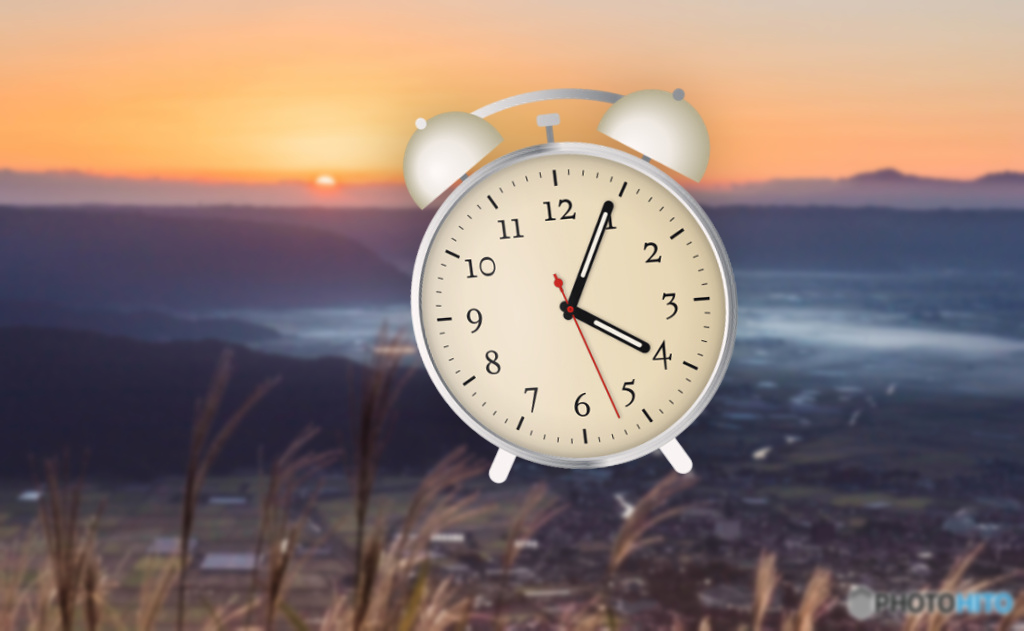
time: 4:04:27
